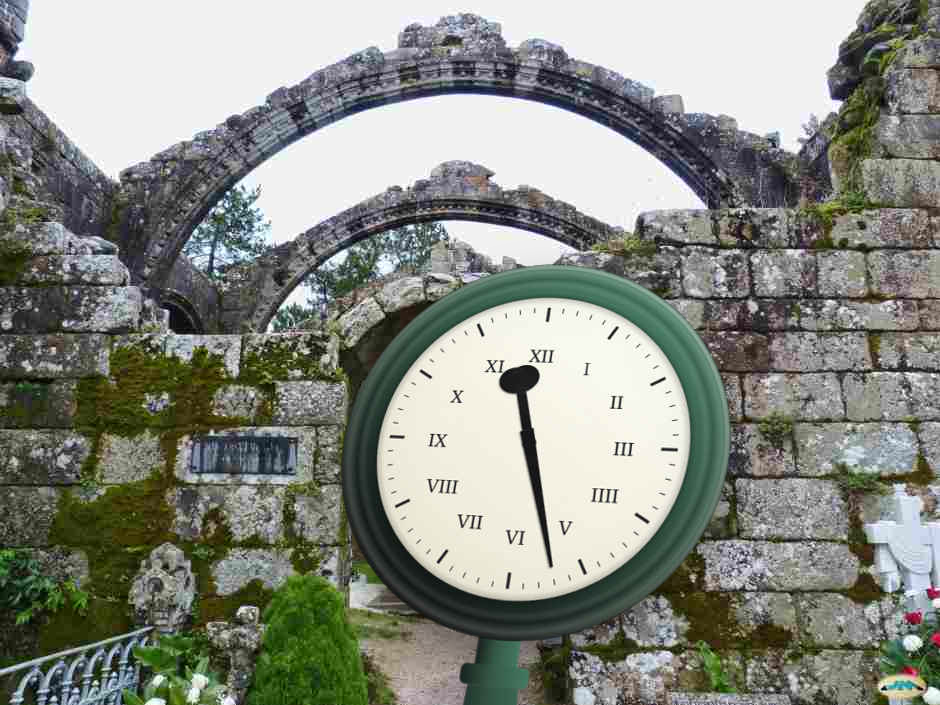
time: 11:27
